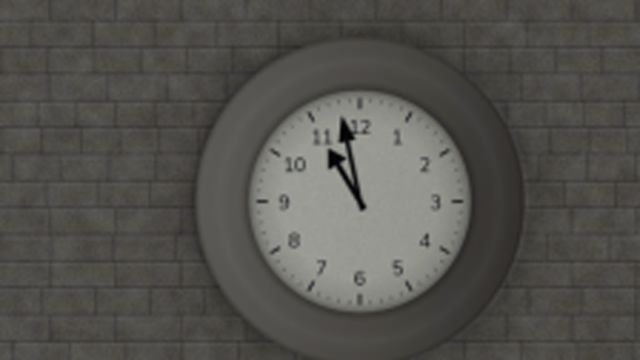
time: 10:58
